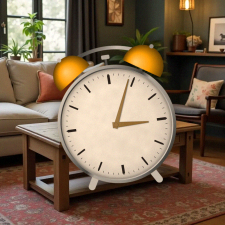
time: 3:04
